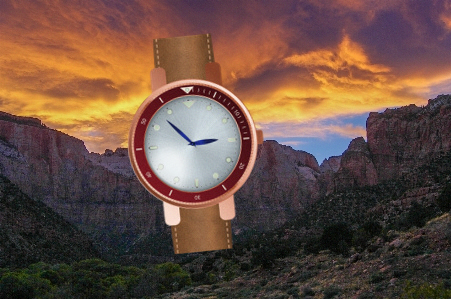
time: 2:53
